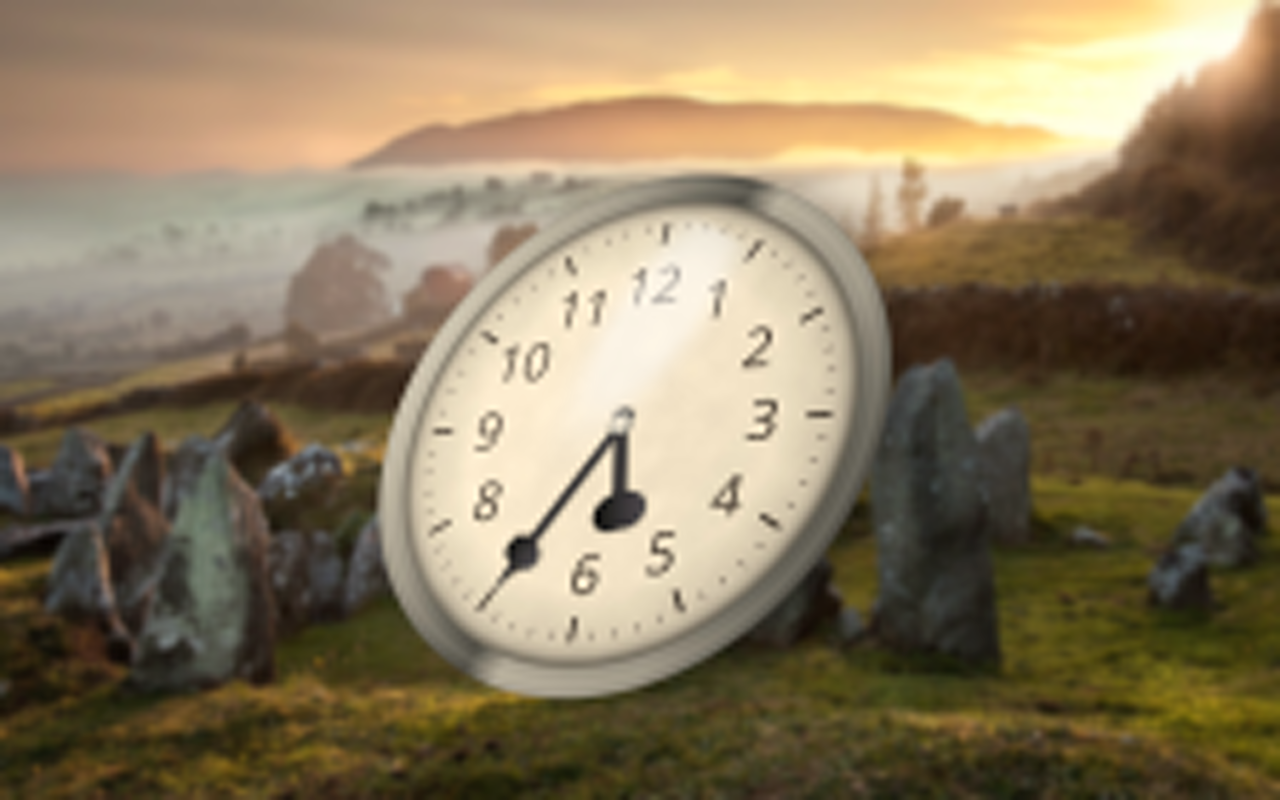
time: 5:35
